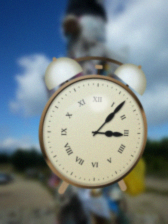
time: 3:07
